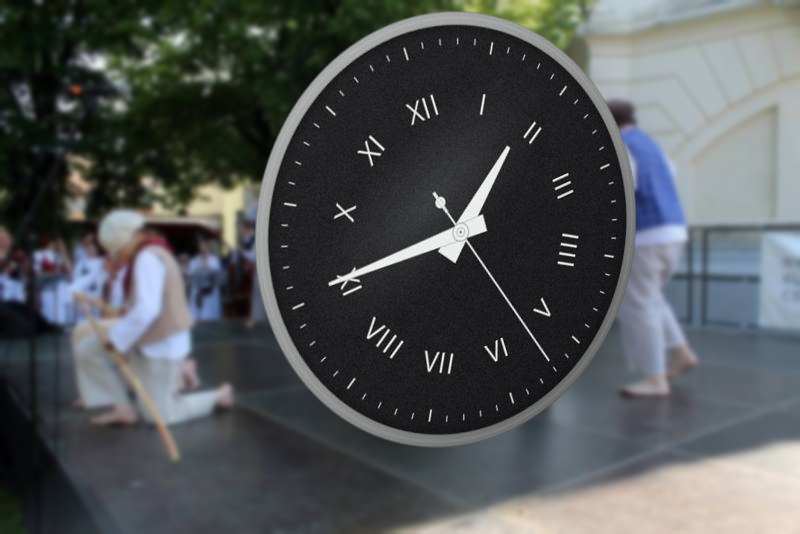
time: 1:45:27
